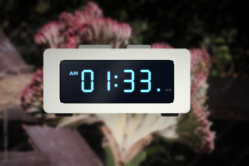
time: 1:33
